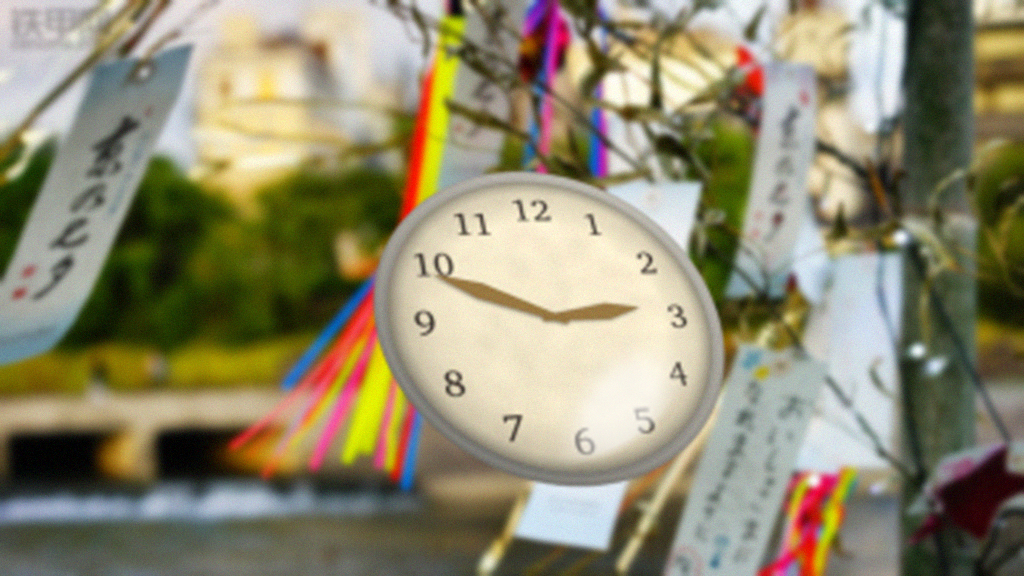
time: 2:49
